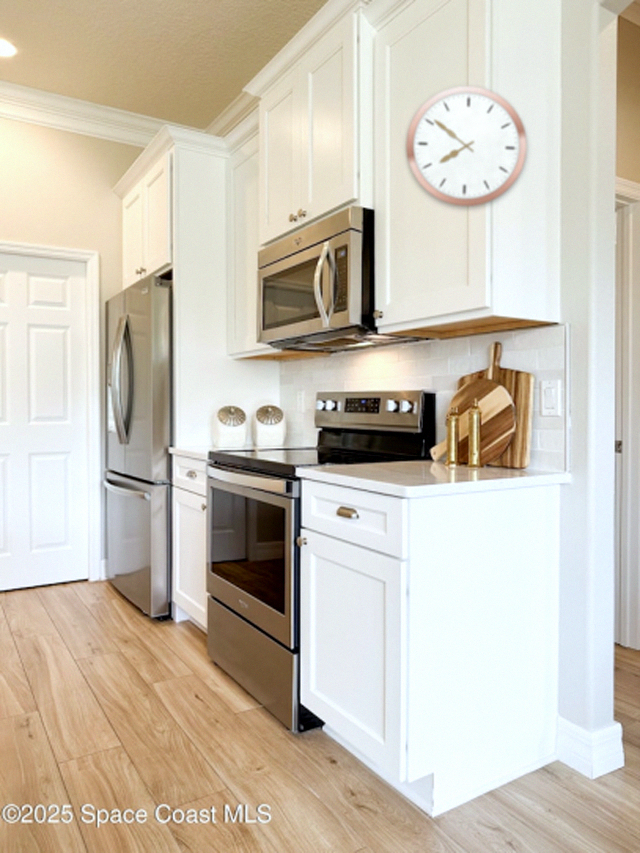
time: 7:51
